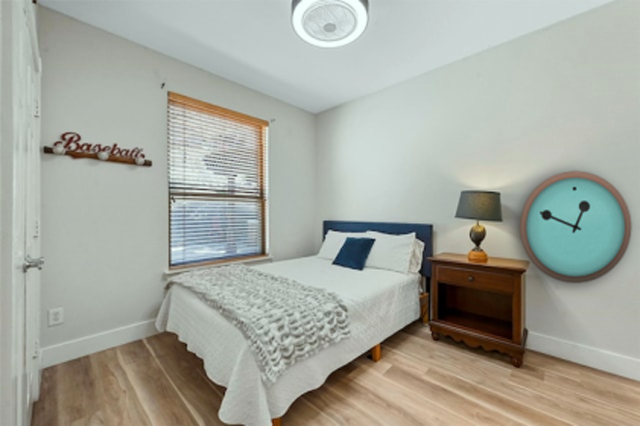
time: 12:49
